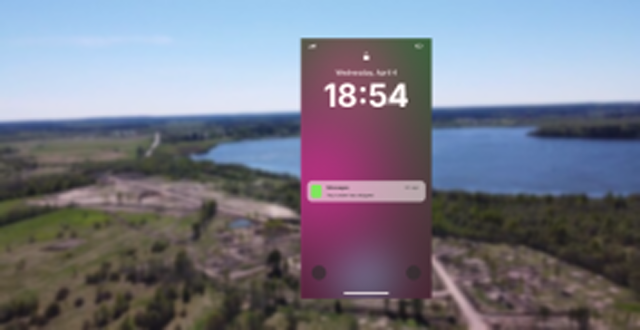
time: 18:54
